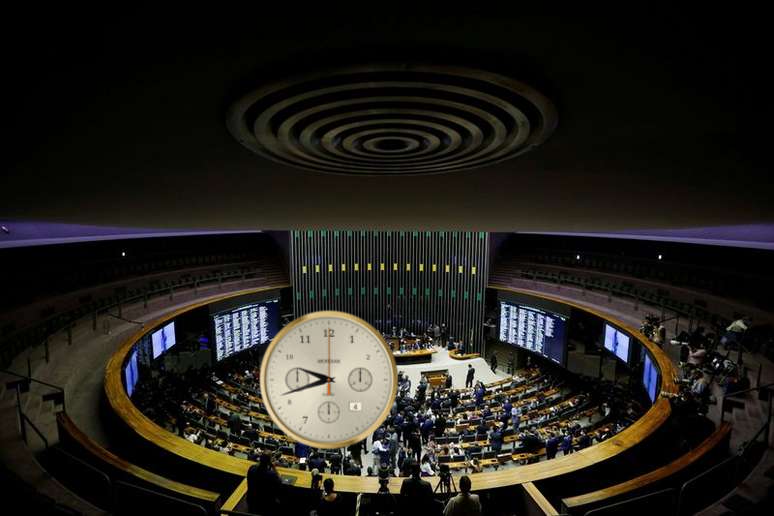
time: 9:42
